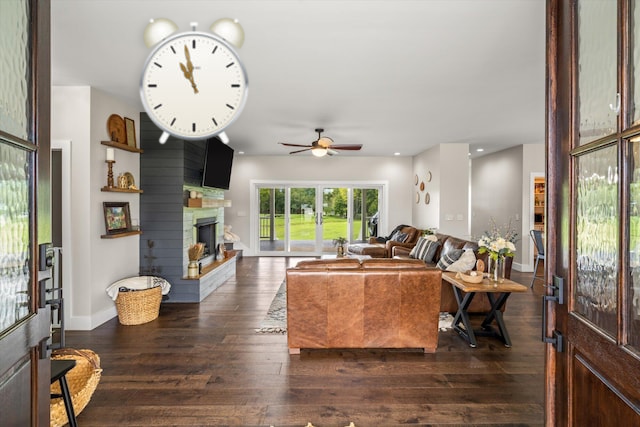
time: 10:58
